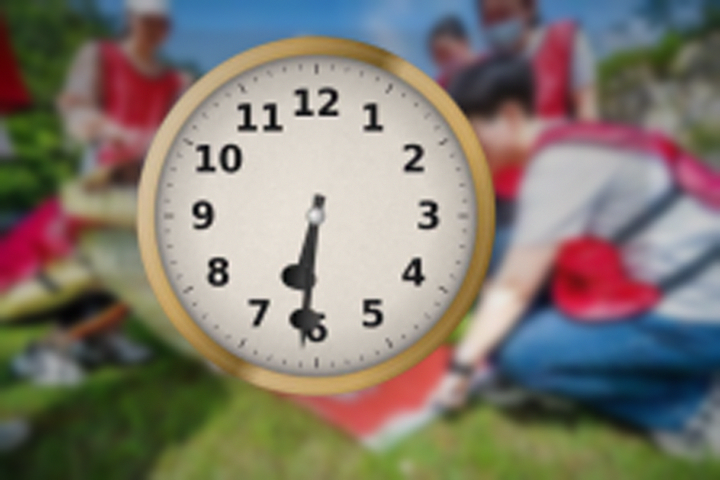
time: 6:31
